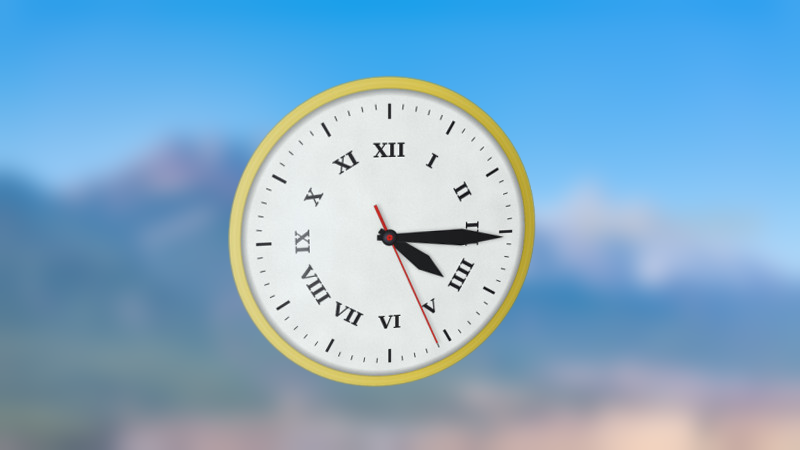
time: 4:15:26
